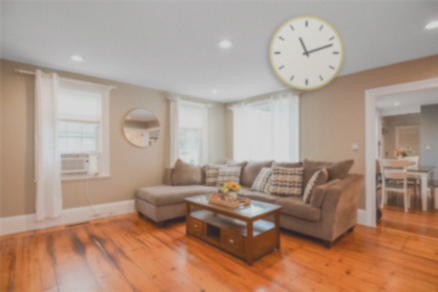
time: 11:12
